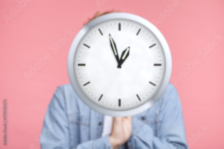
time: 12:57
